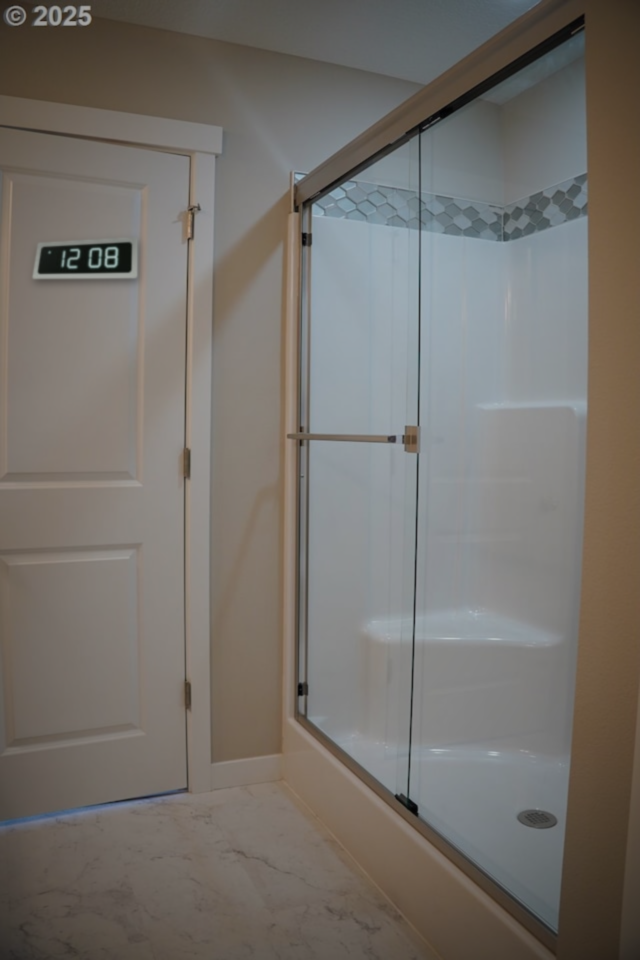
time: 12:08
